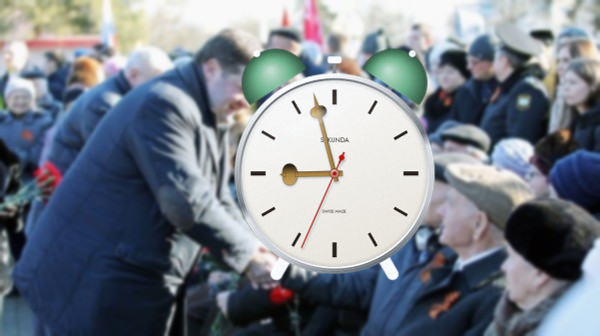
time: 8:57:34
